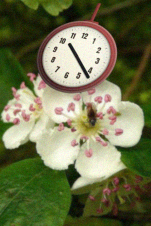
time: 10:22
